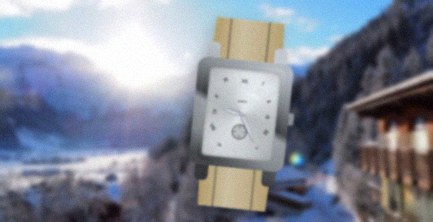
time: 9:25
